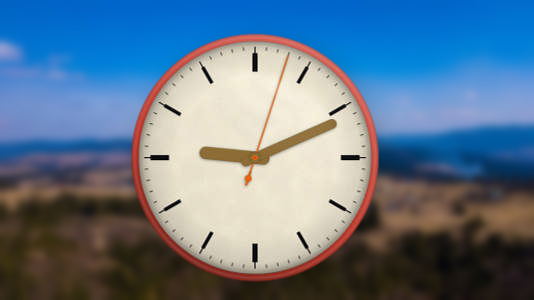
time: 9:11:03
